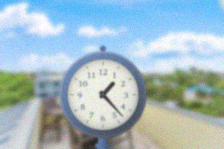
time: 1:23
